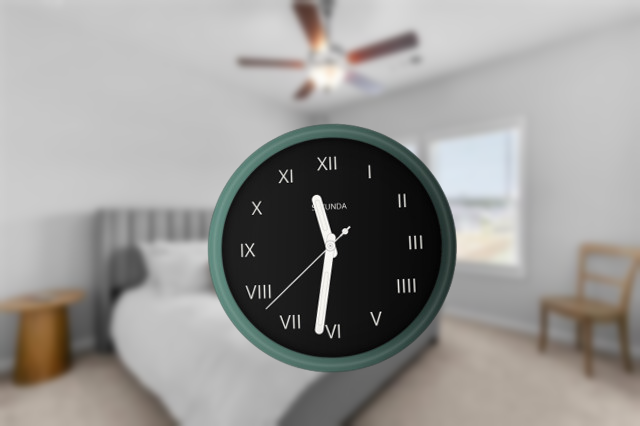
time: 11:31:38
